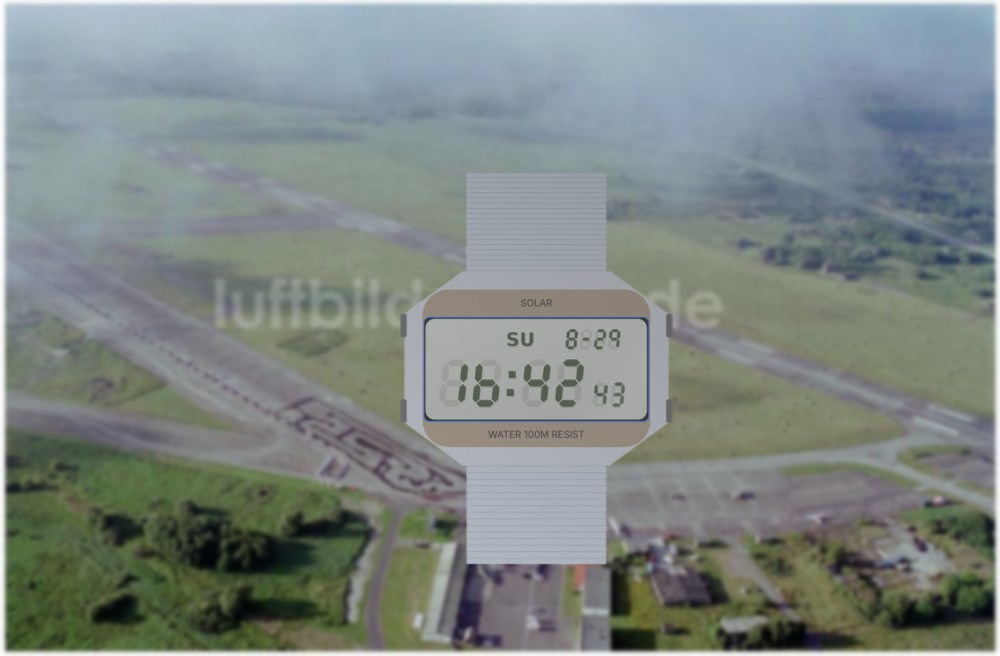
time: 16:42:43
